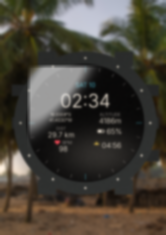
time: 2:34
